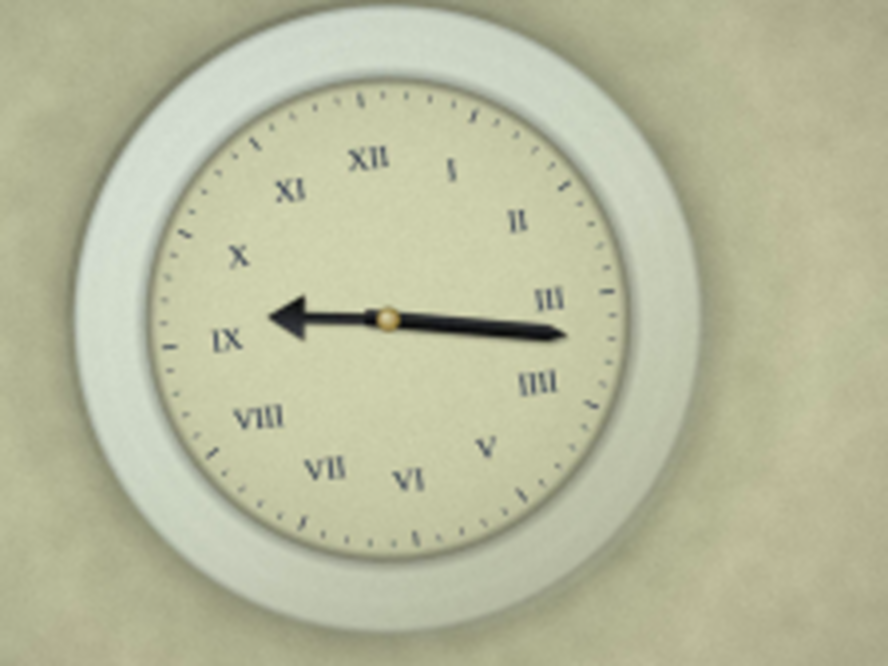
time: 9:17
